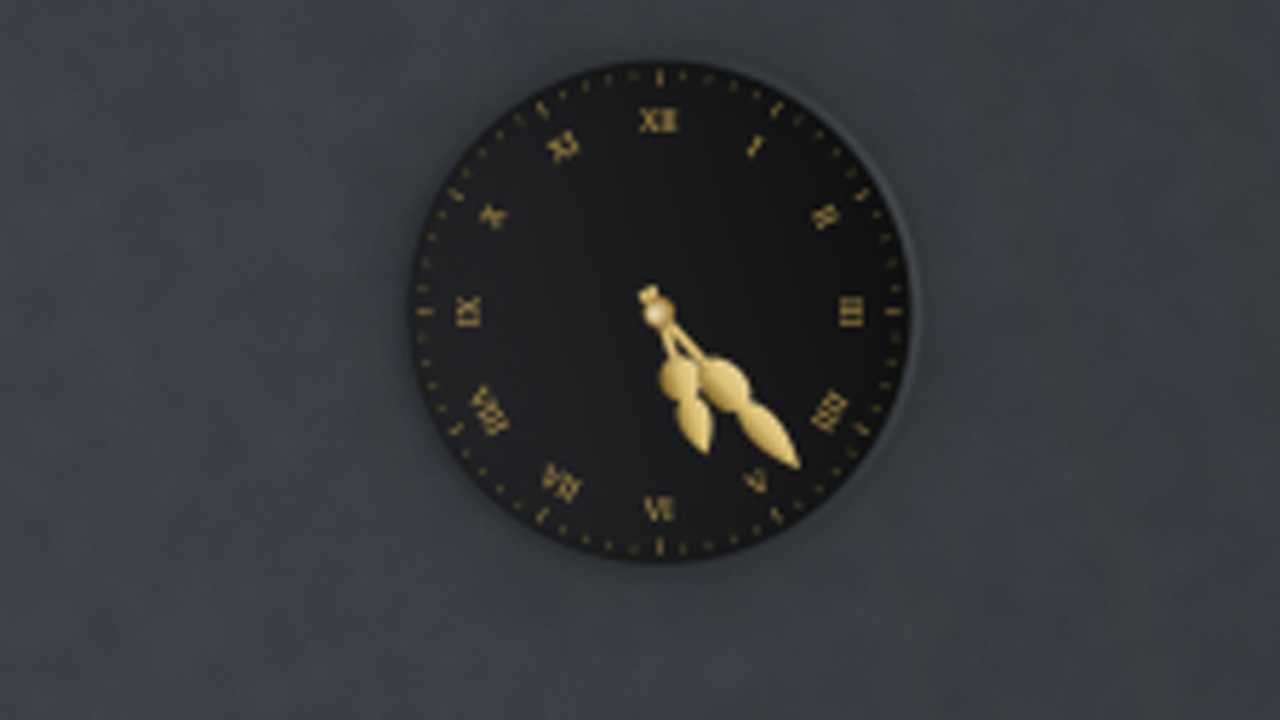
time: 5:23
